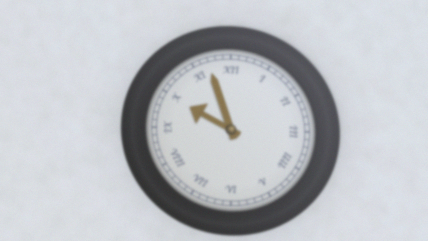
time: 9:57
